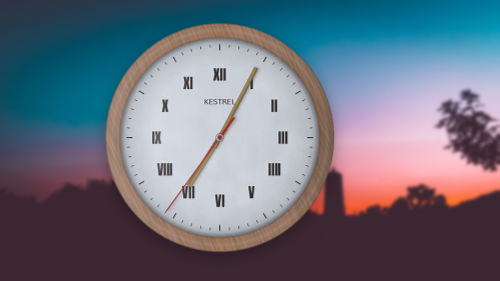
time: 7:04:36
